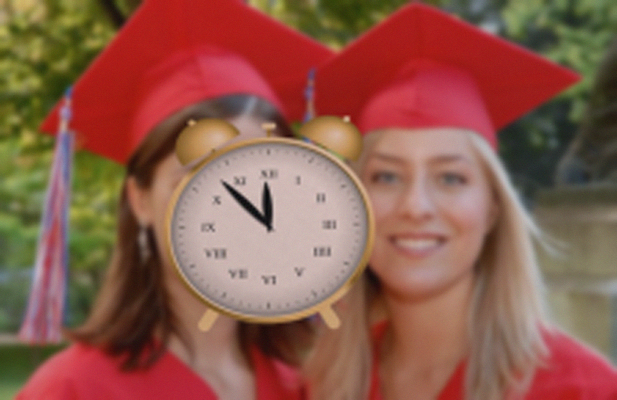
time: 11:53
